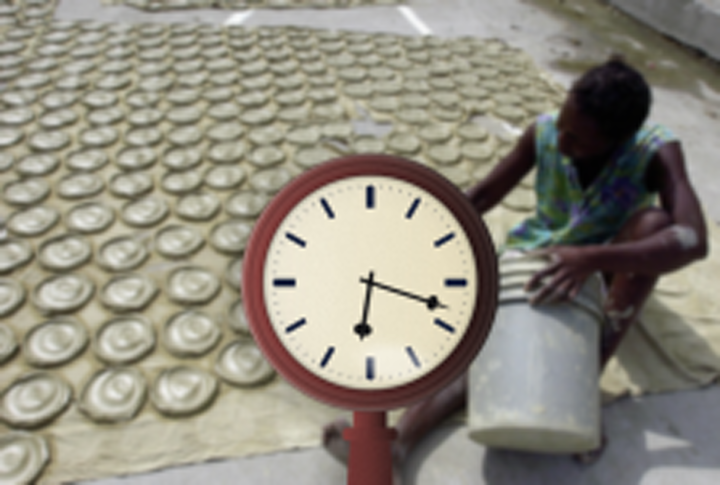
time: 6:18
